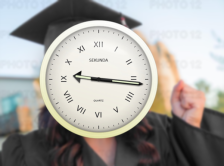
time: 9:16
